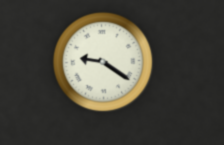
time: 9:21
